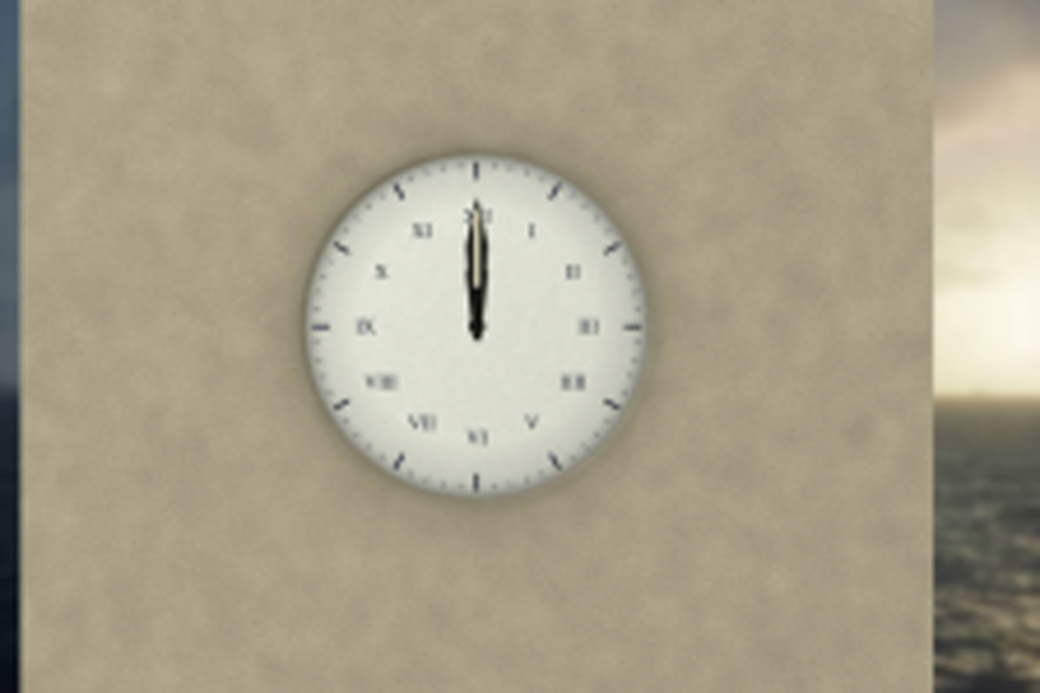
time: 12:00
